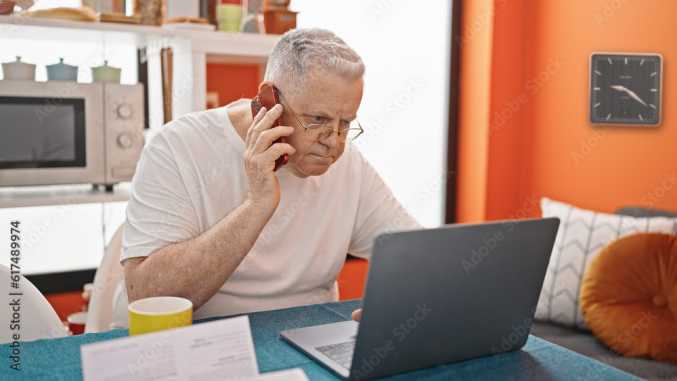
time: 9:21
